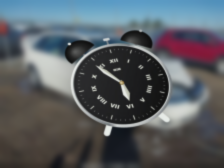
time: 5:54
